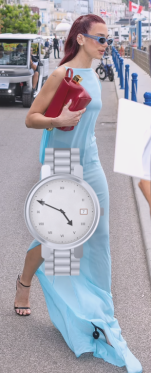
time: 4:49
